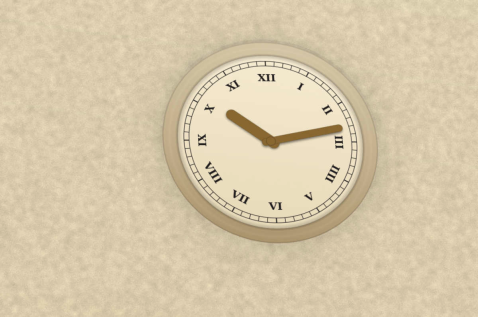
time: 10:13
